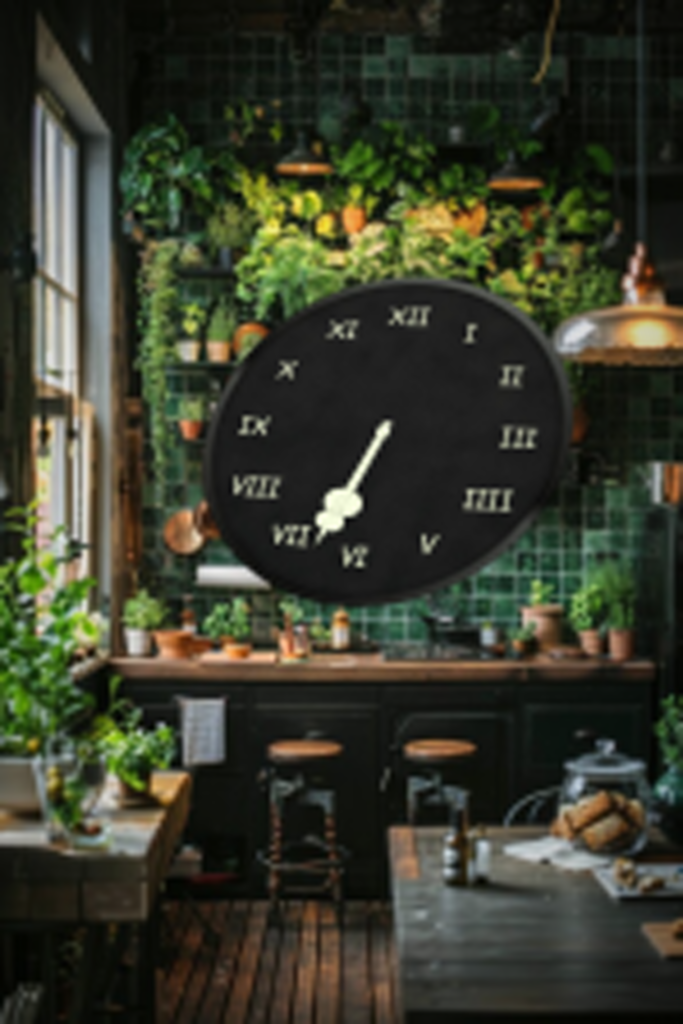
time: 6:33
